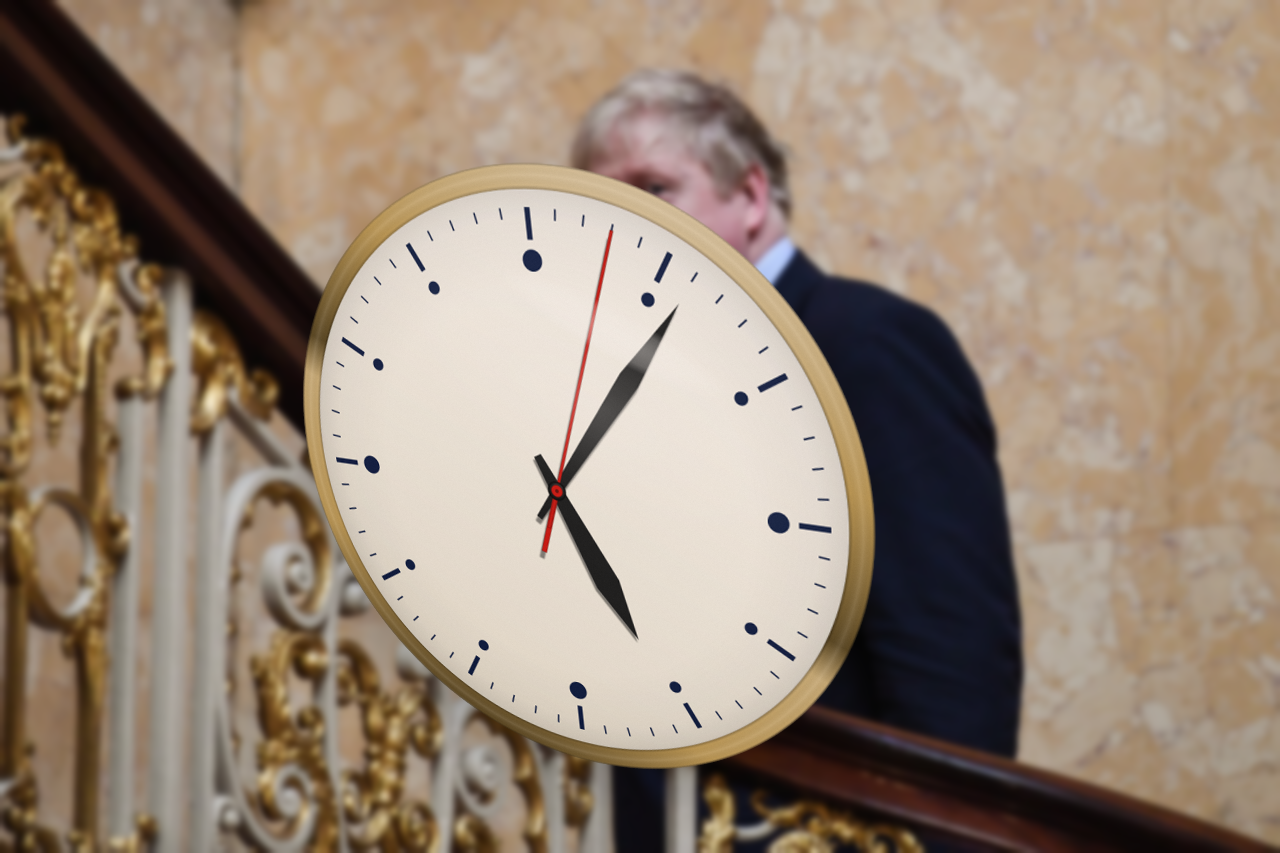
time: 5:06:03
